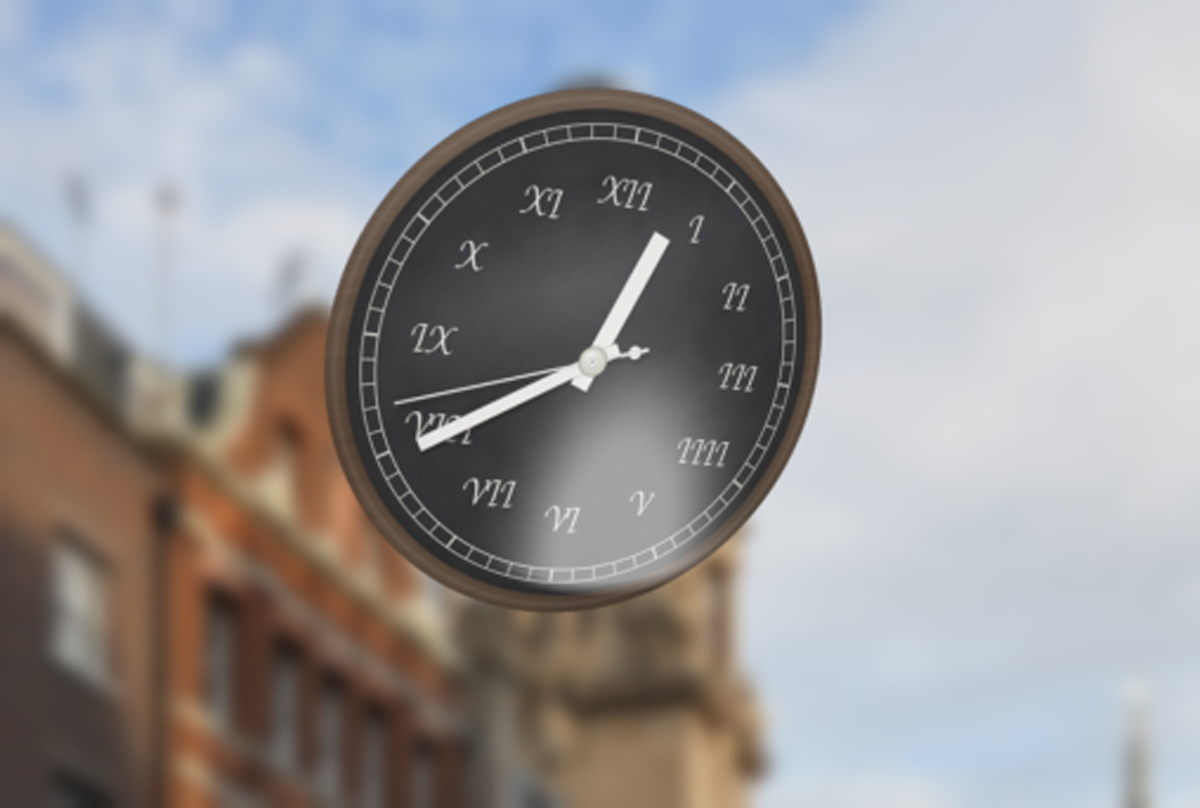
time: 12:39:42
